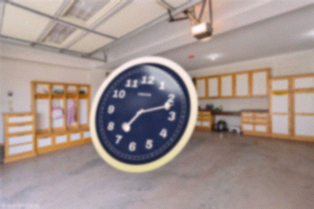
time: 7:12
